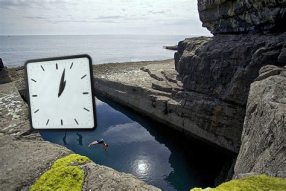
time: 1:03
